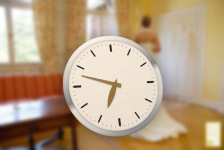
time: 6:48
